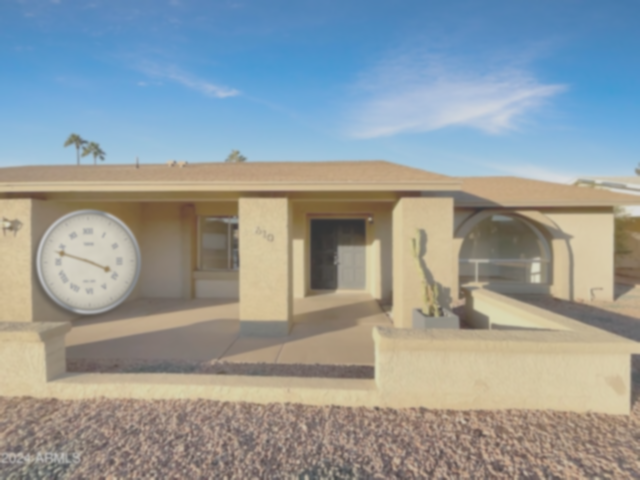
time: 3:48
